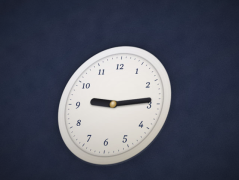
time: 9:14
